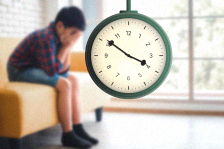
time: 3:51
